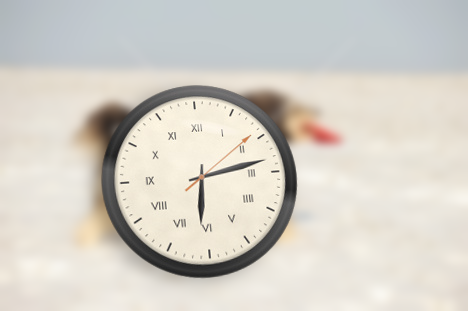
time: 6:13:09
